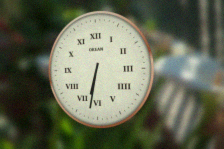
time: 6:32
